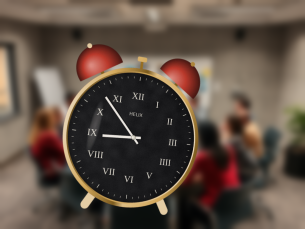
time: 8:53
